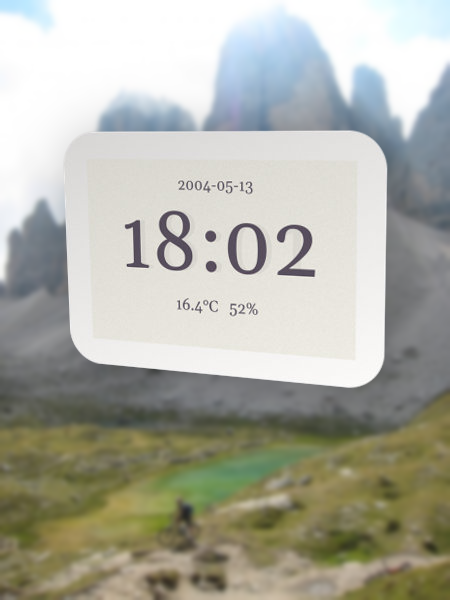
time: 18:02
